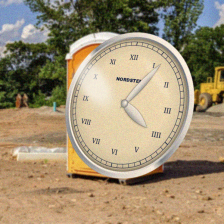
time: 4:06
